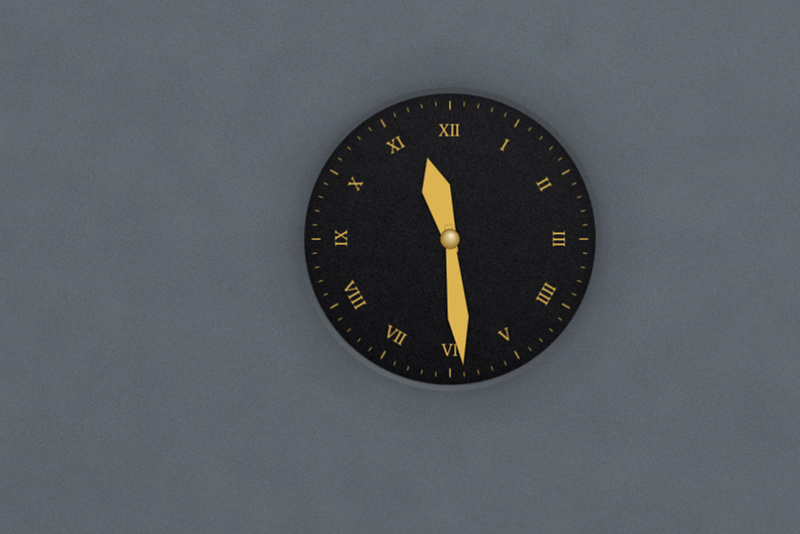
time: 11:29
